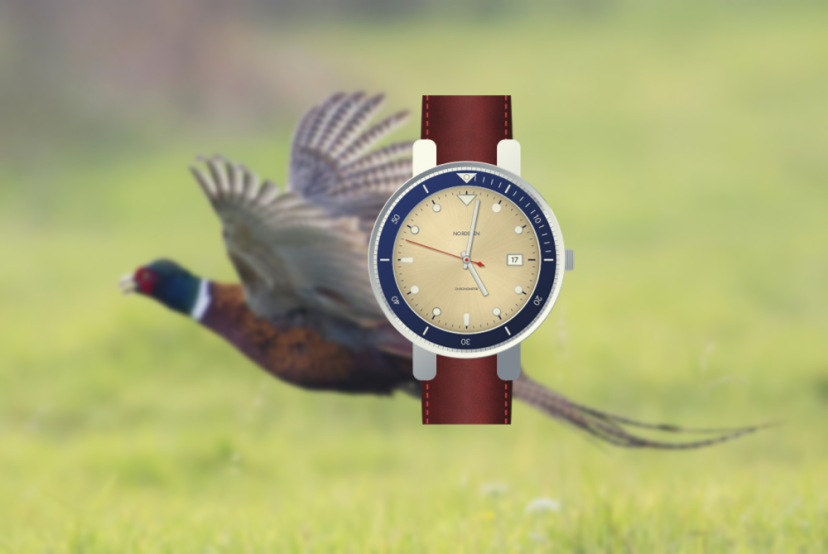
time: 5:01:48
